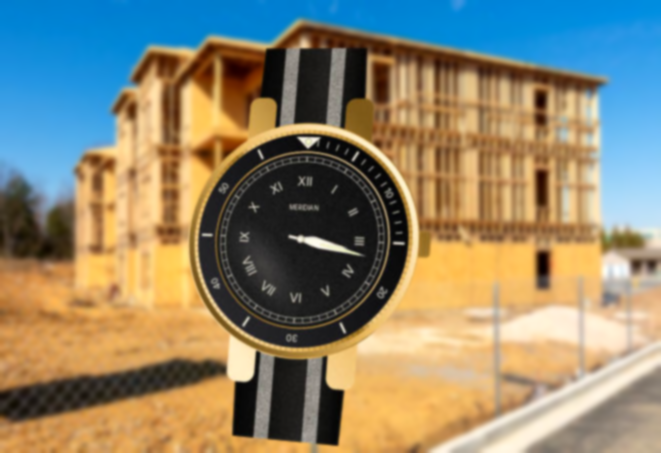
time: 3:17
